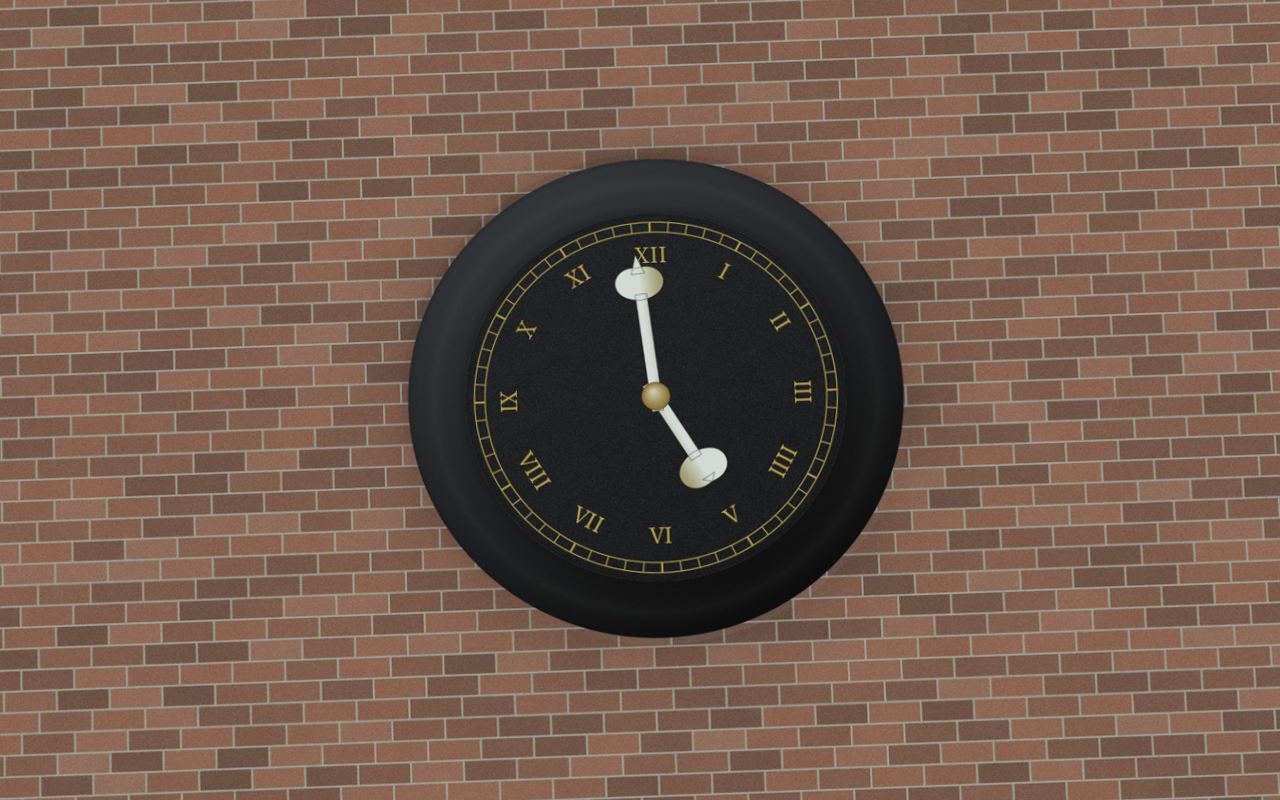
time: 4:59
